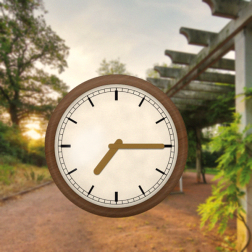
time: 7:15
